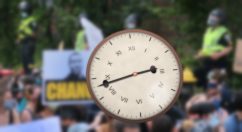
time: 2:43
